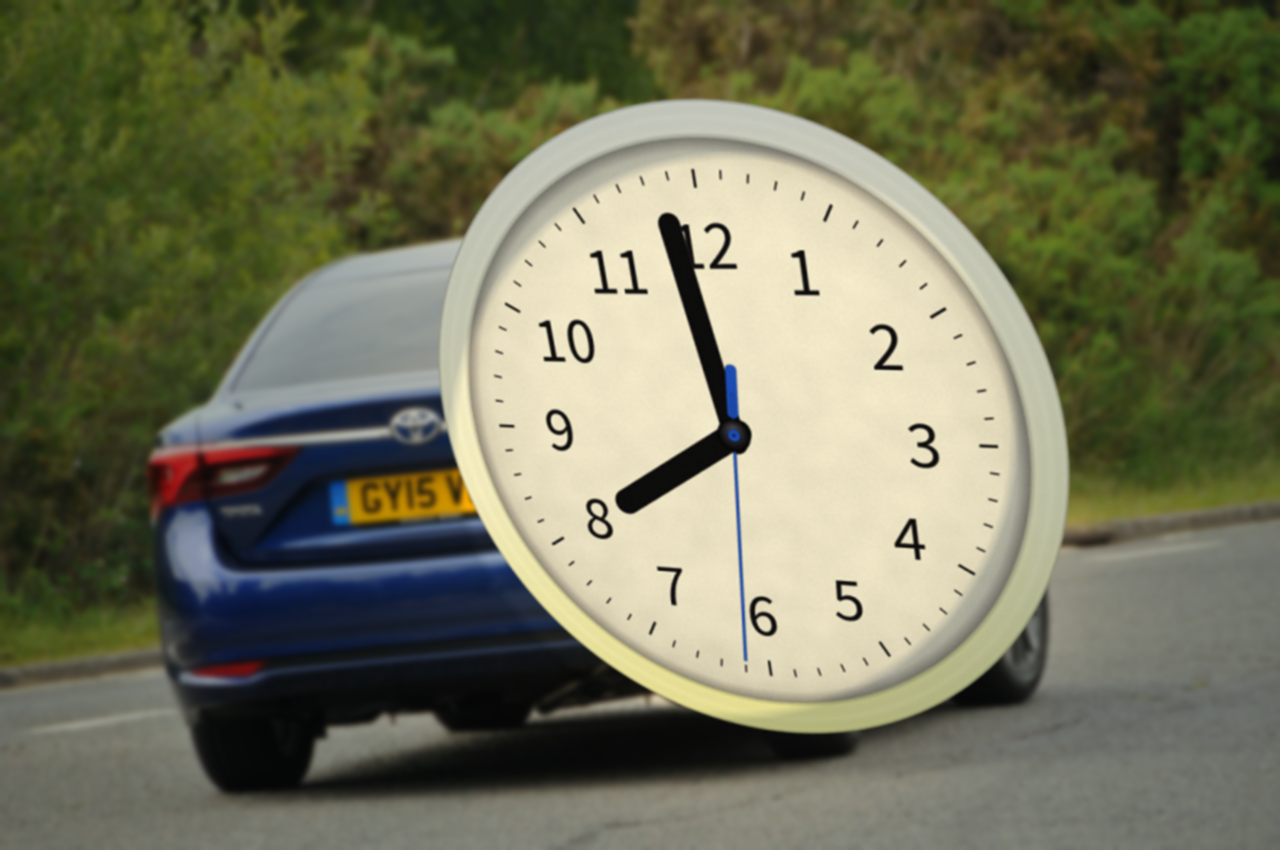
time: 7:58:31
